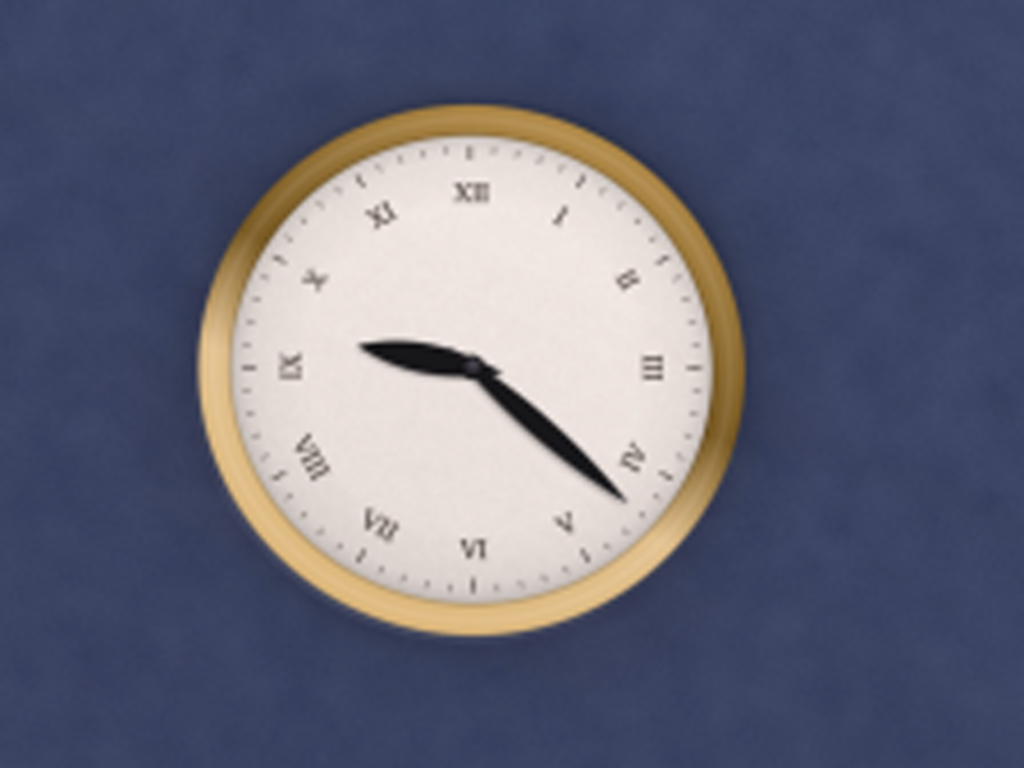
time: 9:22
